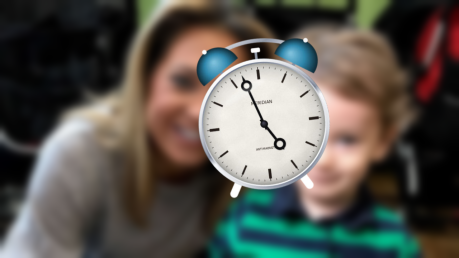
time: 4:57
